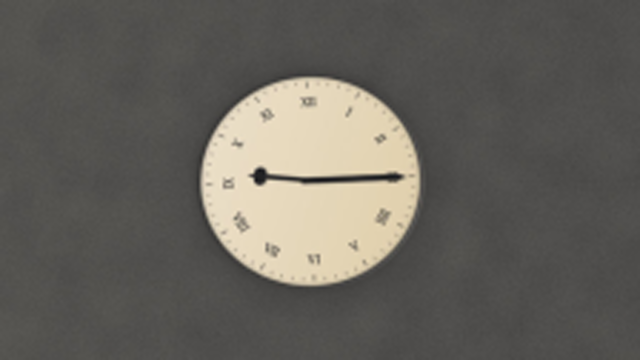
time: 9:15
